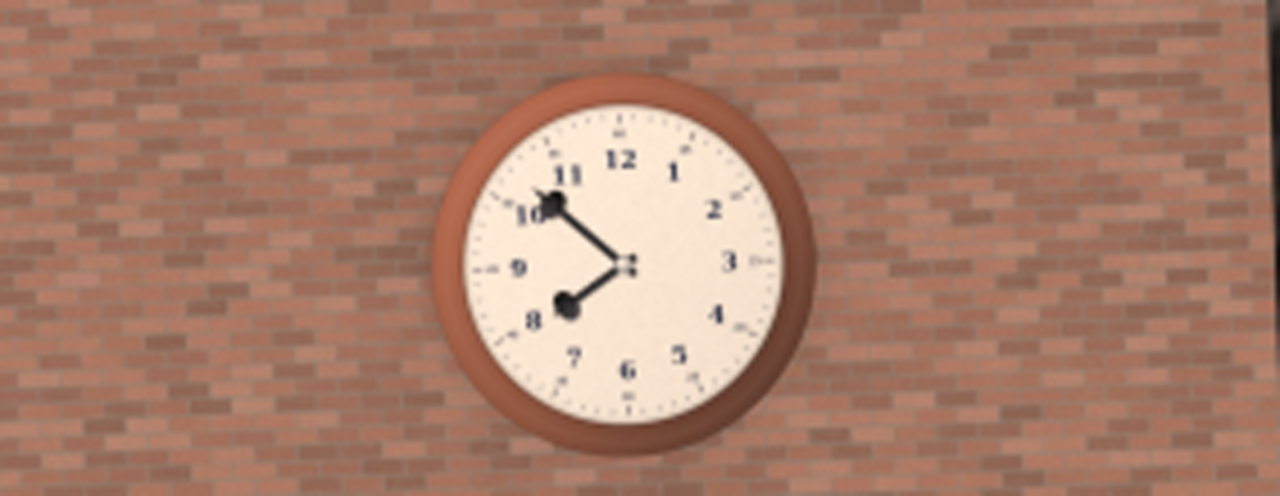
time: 7:52
